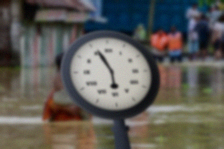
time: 5:56
